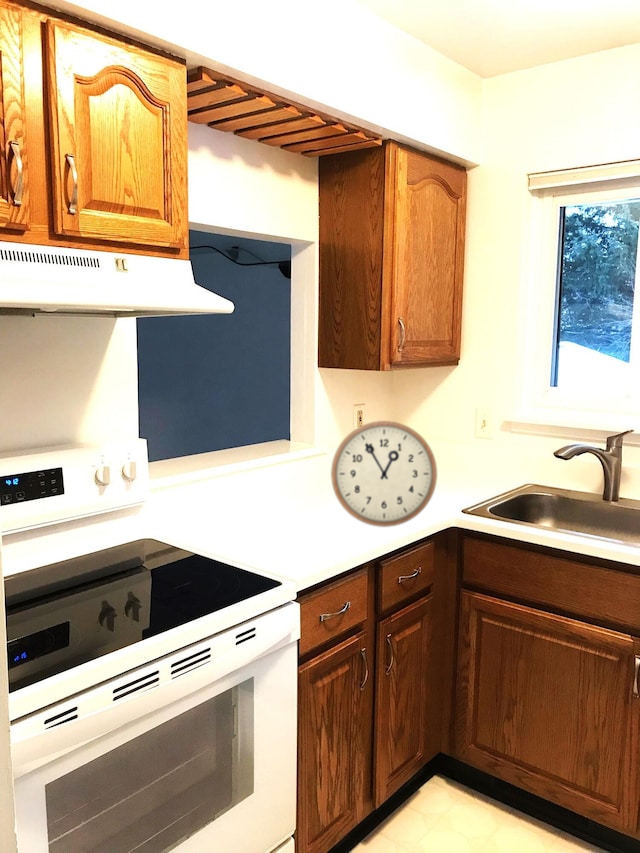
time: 12:55
